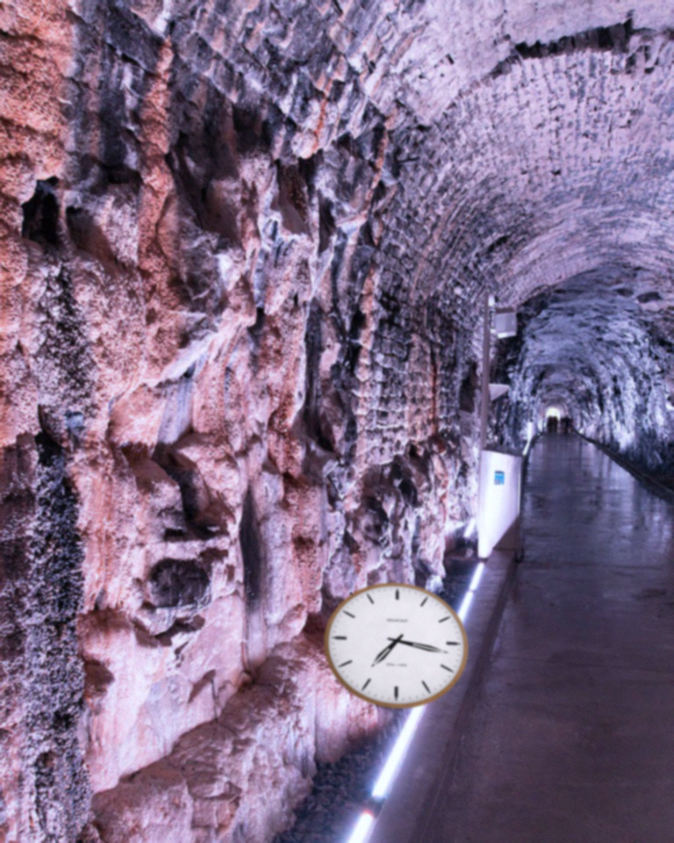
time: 7:17
